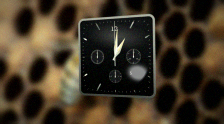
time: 1:01
